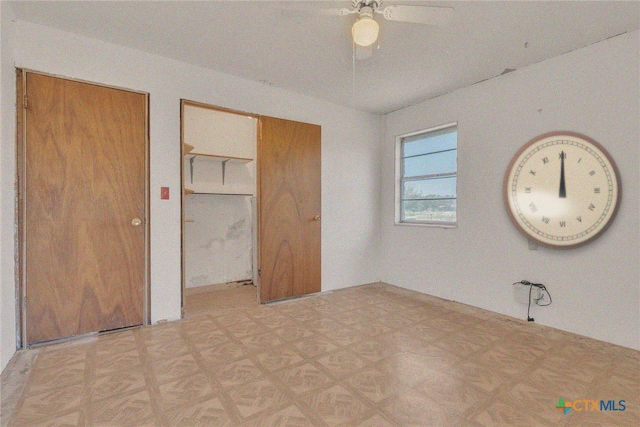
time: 12:00
